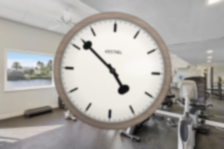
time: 4:52
